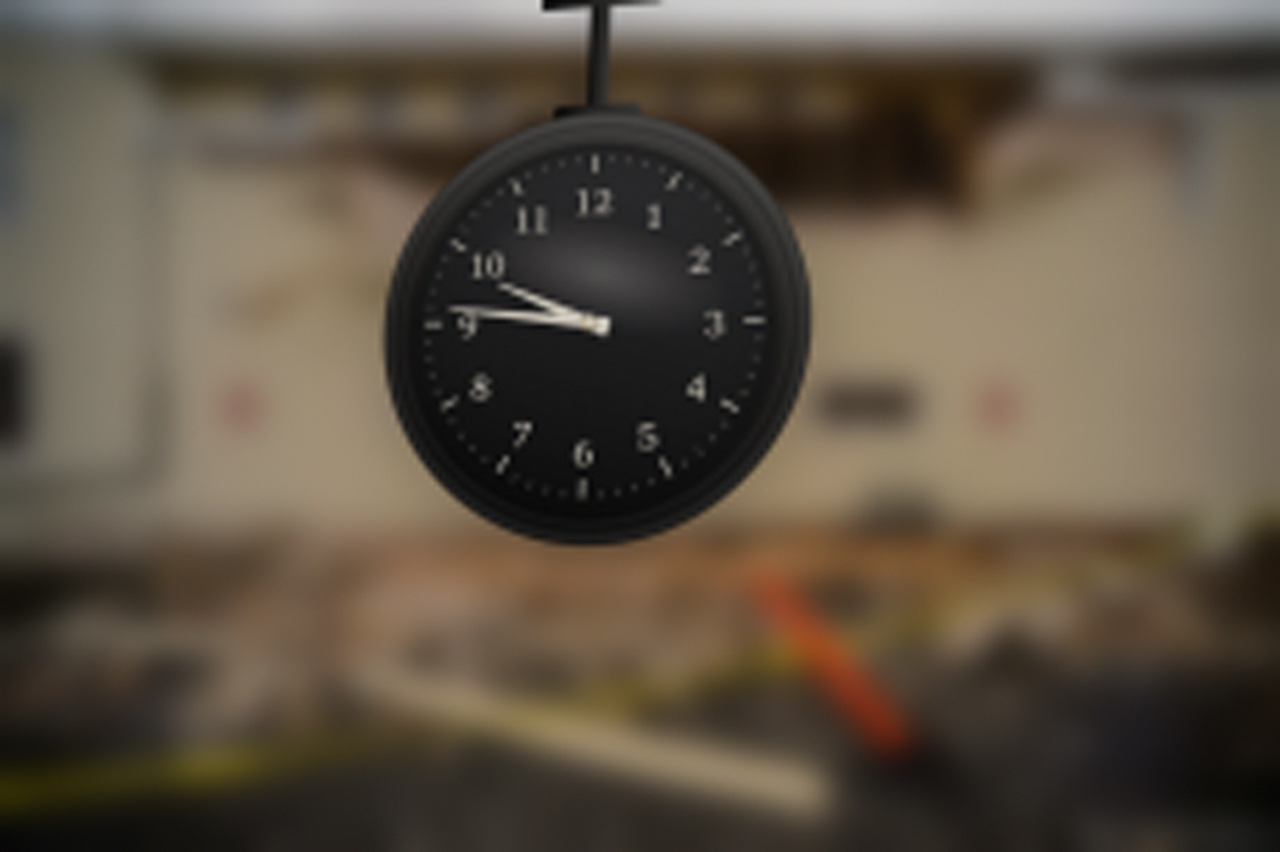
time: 9:46
